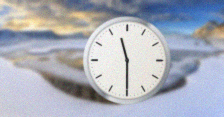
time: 11:30
